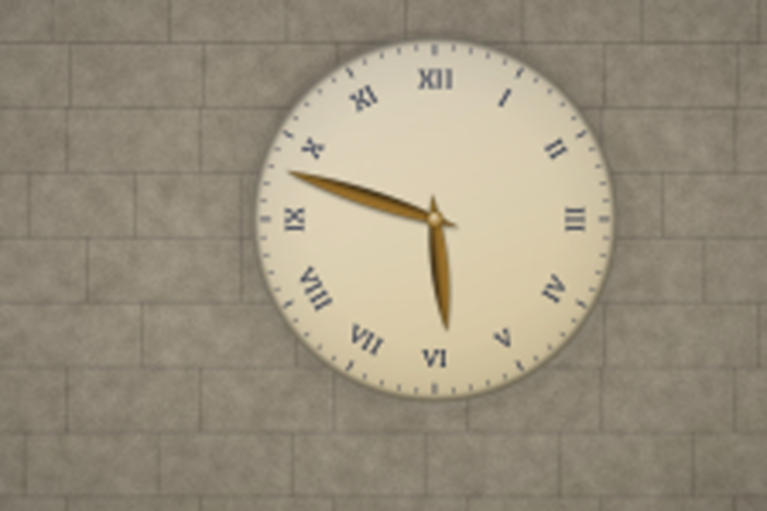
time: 5:48
